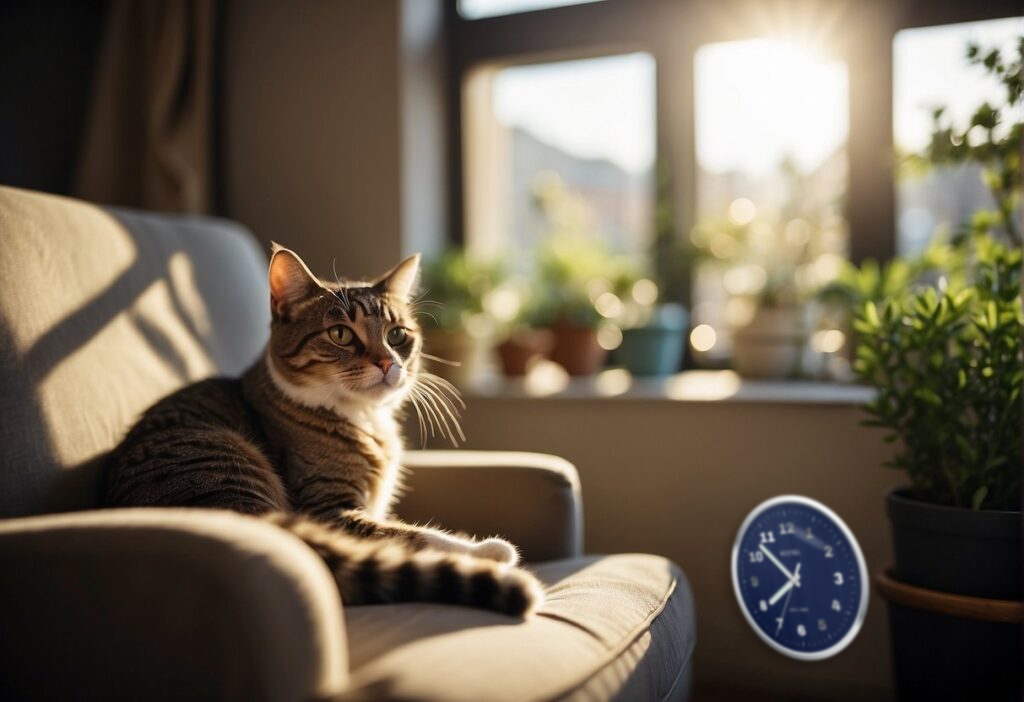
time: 7:52:35
